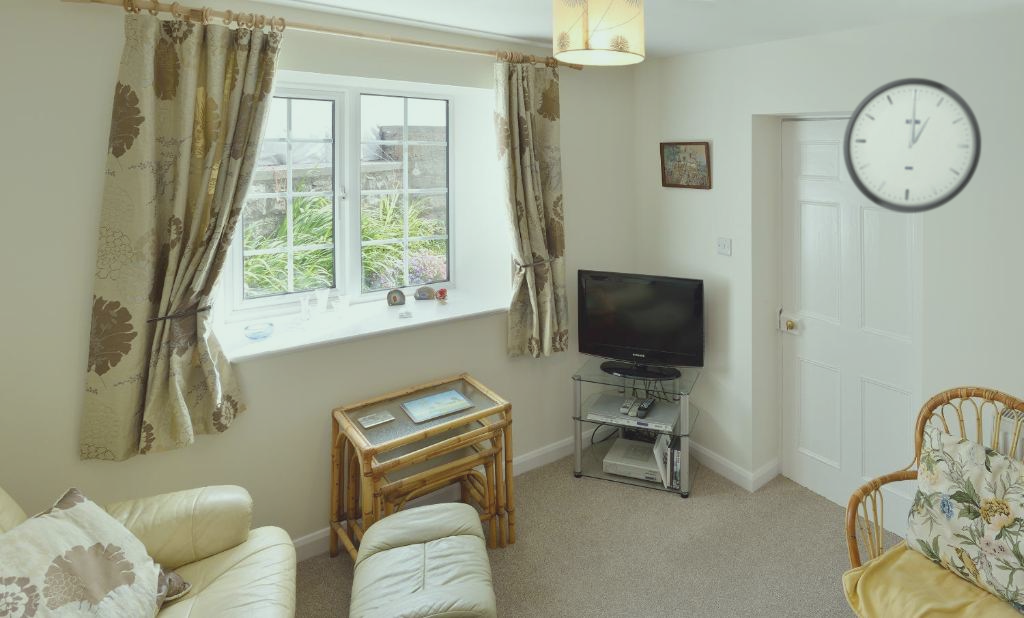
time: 1:00
